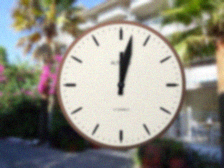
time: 12:02
